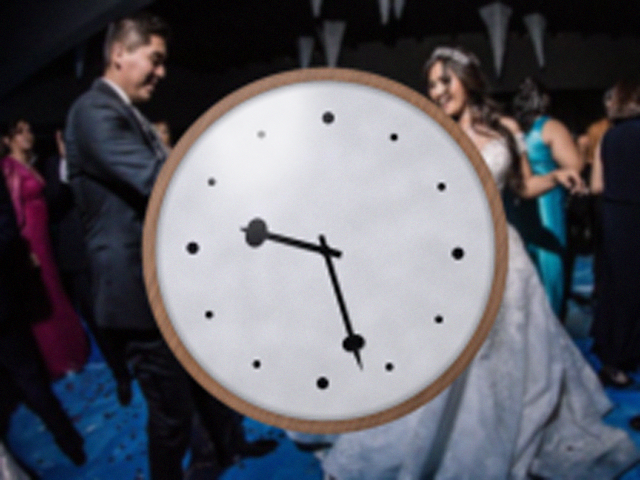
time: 9:27
